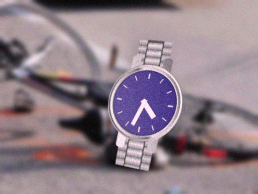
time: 4:33
